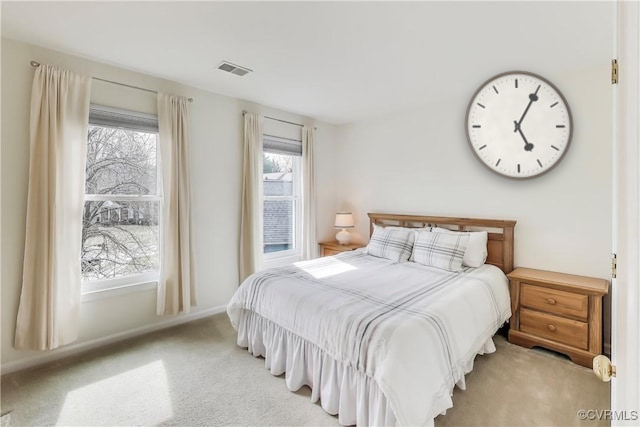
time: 5:05
